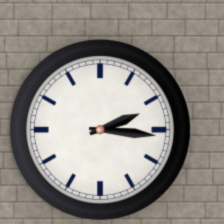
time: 2:16
